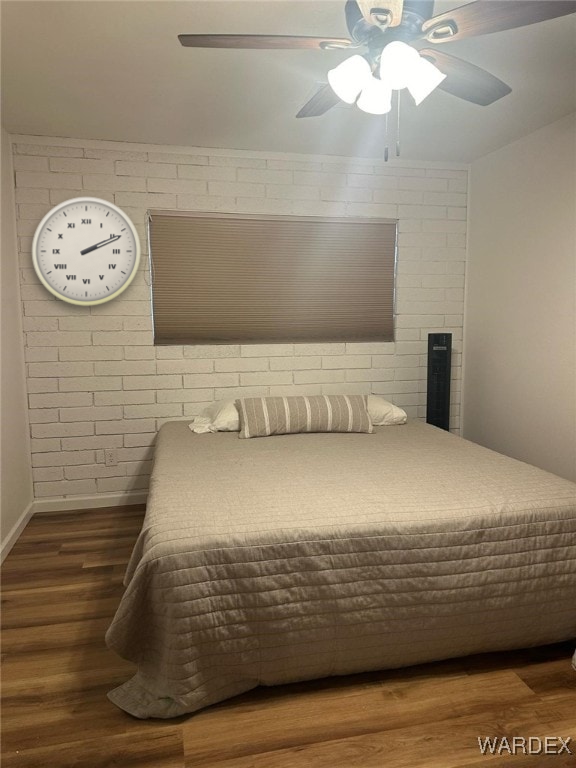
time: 2:11
